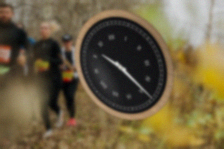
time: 10:24
